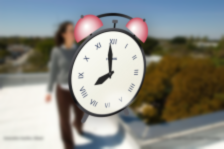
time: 7:59
